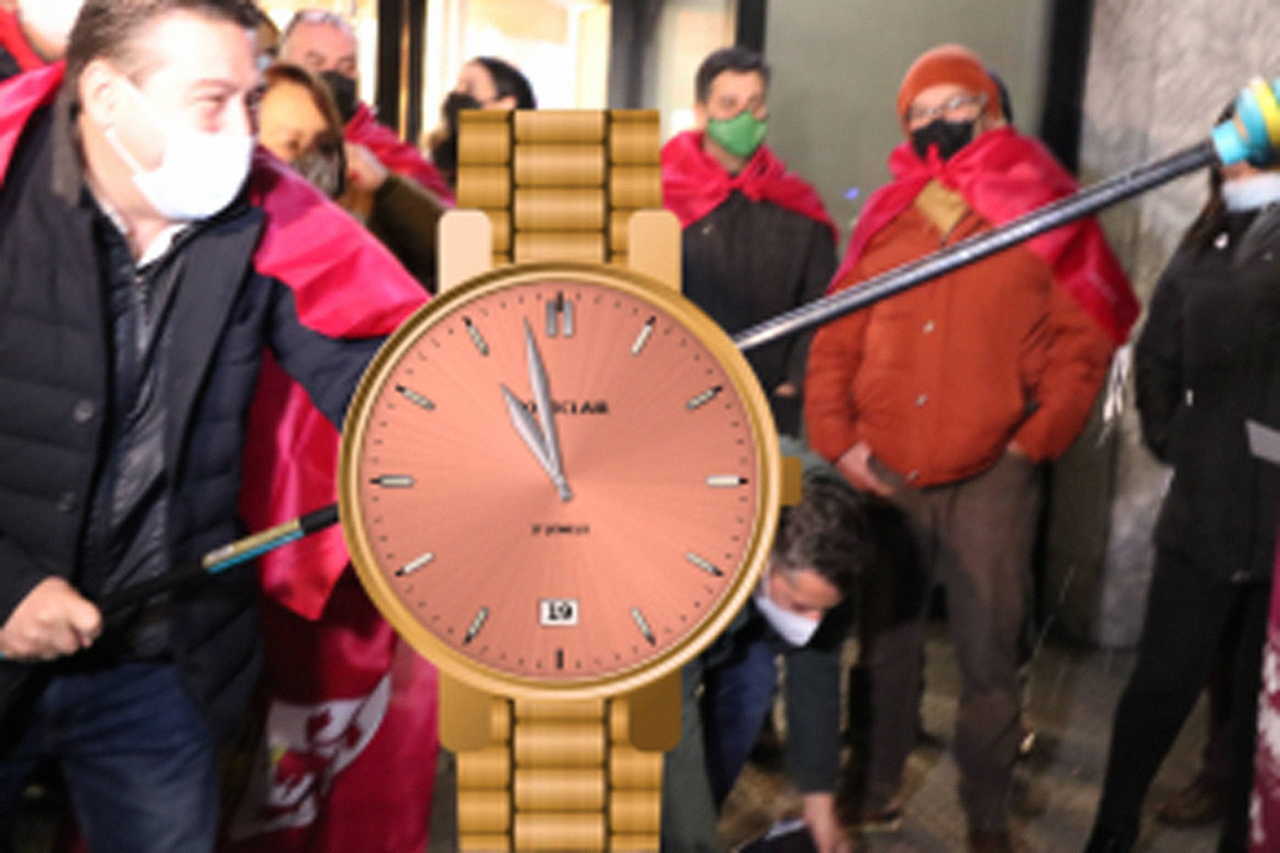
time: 10:58
